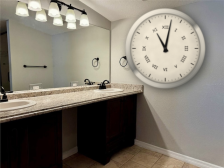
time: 11:02
